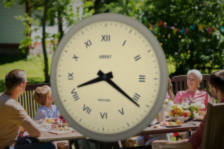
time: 8:21
